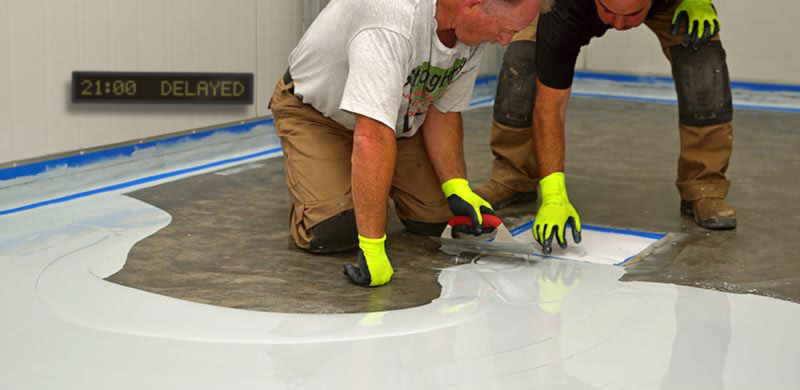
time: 21:00
